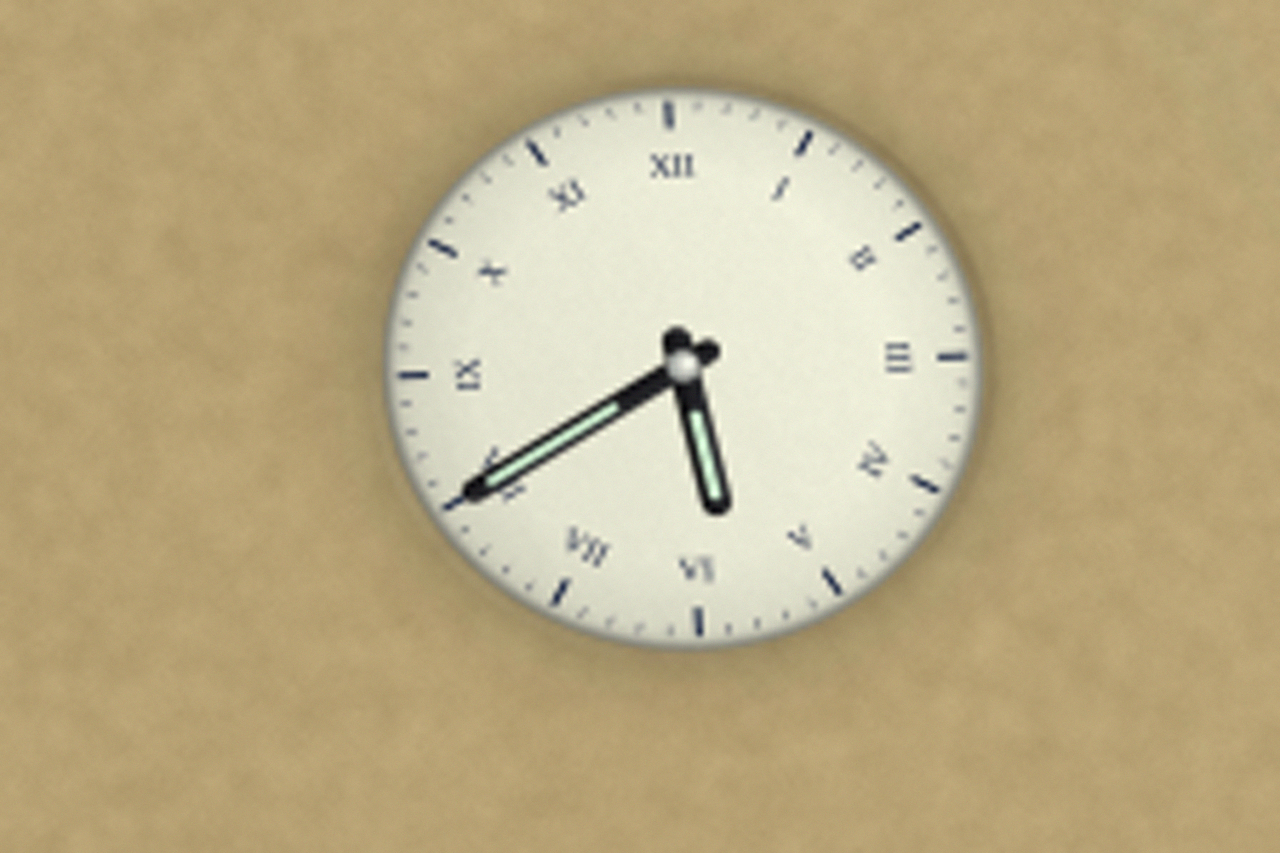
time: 5:40
